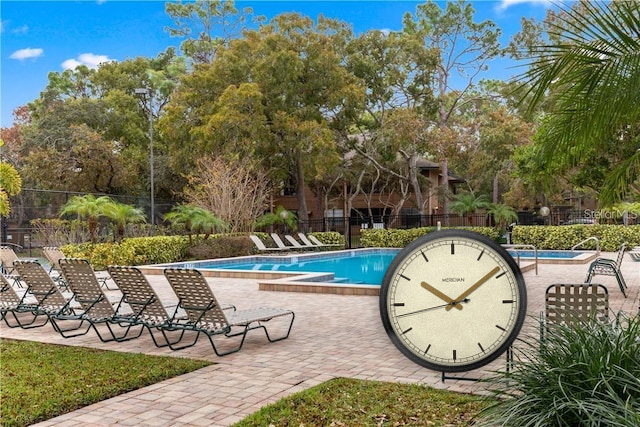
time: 10:08:43
